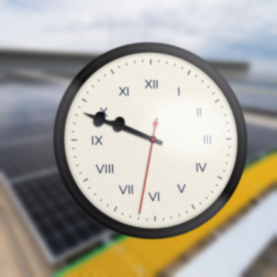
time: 9:48:32
